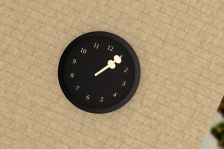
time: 1:05
